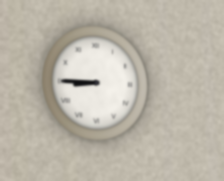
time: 8:45
